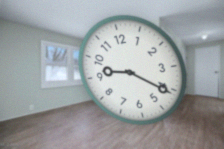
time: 9:21
